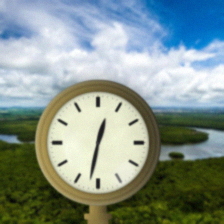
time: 12:32
